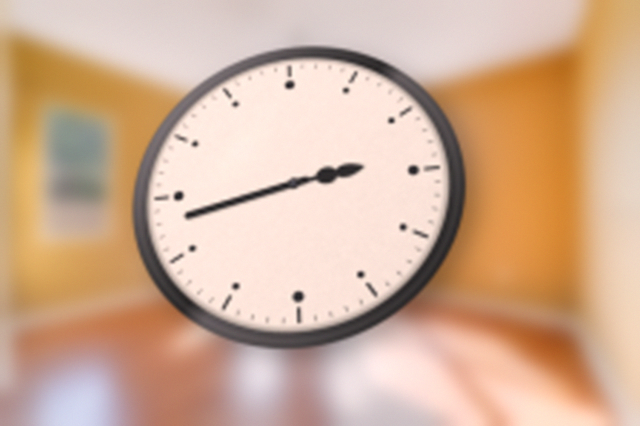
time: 2:43
